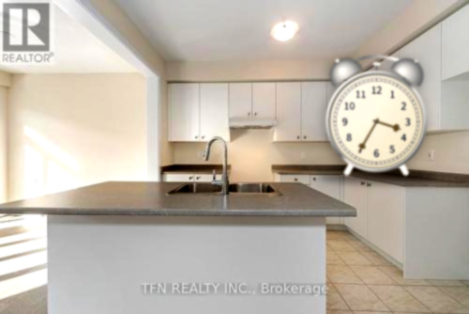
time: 3:35
